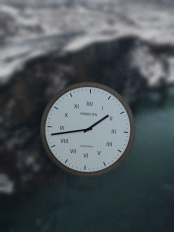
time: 1:43
